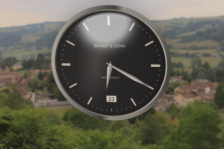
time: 6:20
